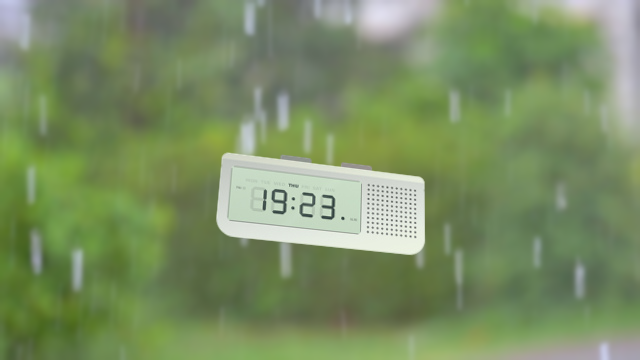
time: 19:23
